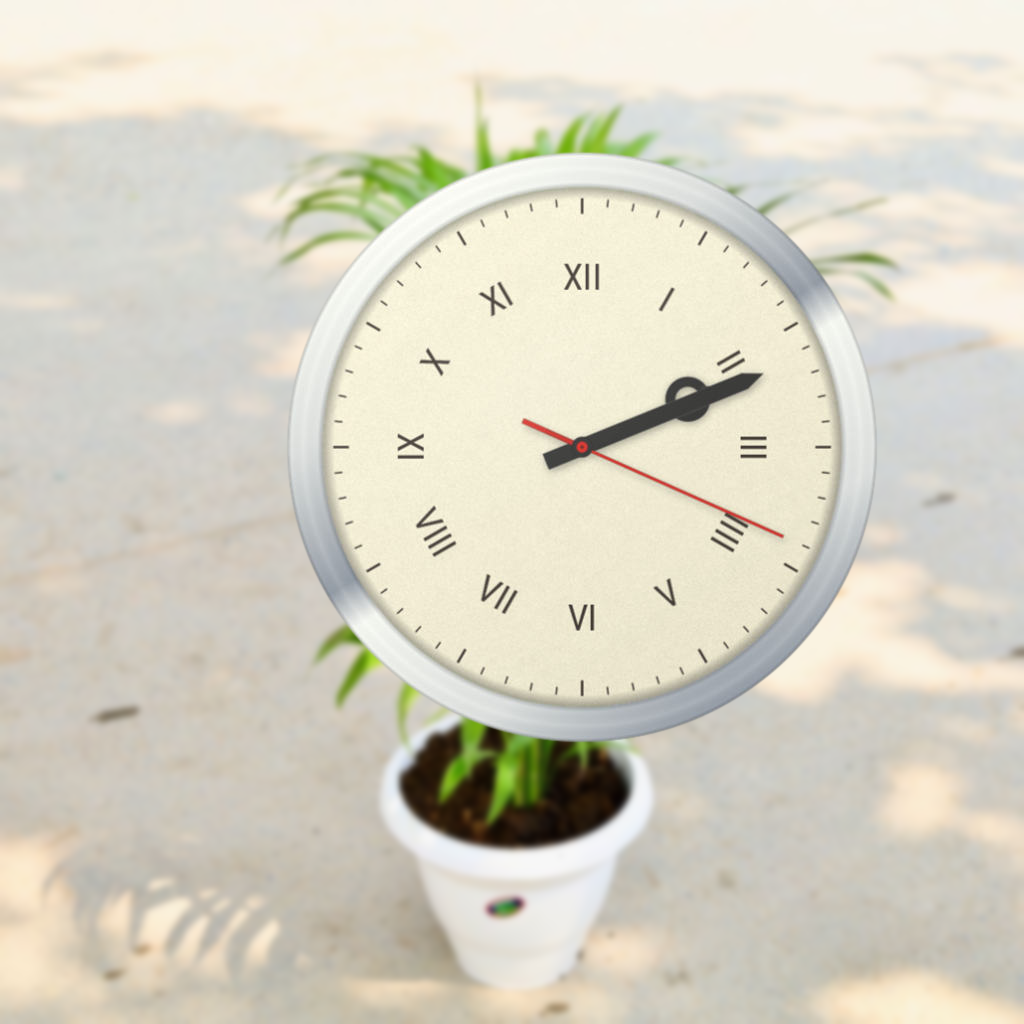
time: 2:11:19
